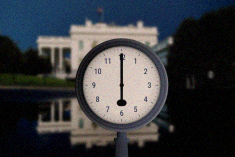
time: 6:00
